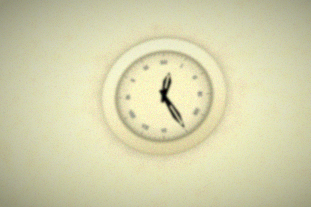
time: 12:25
